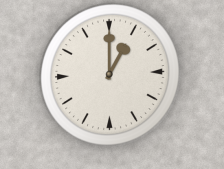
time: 1:00
